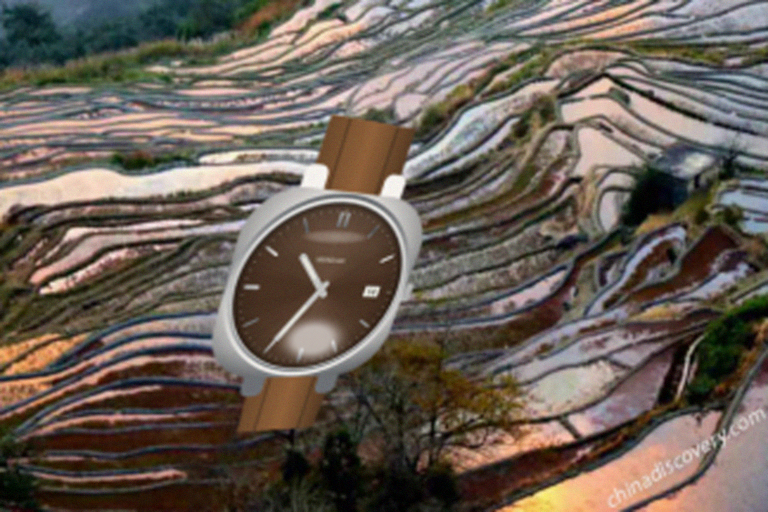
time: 10:35
